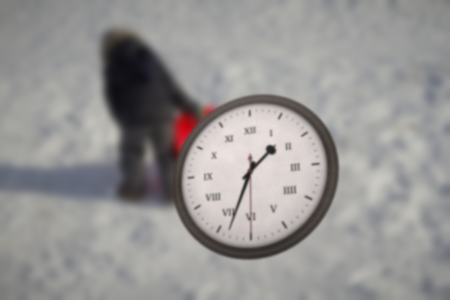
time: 1:33:30
